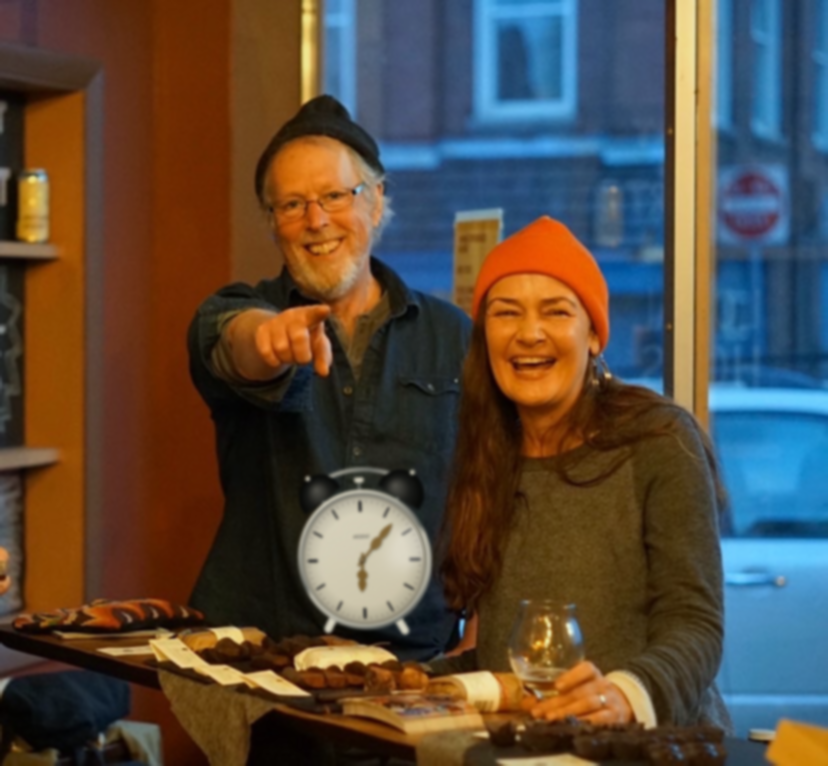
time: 6:07
